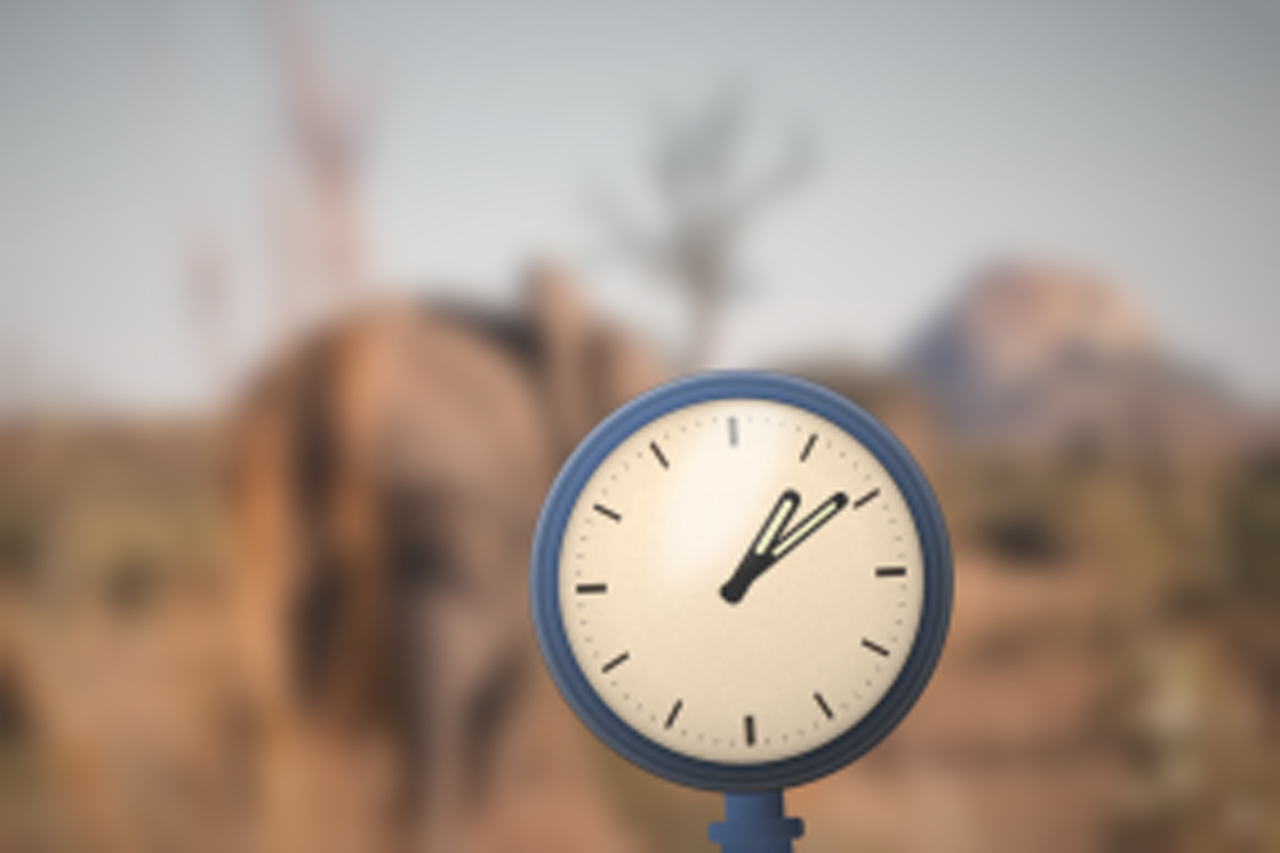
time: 1:09
